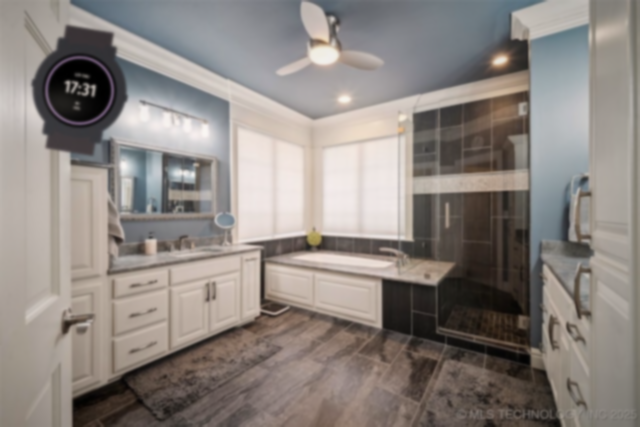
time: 17:31
